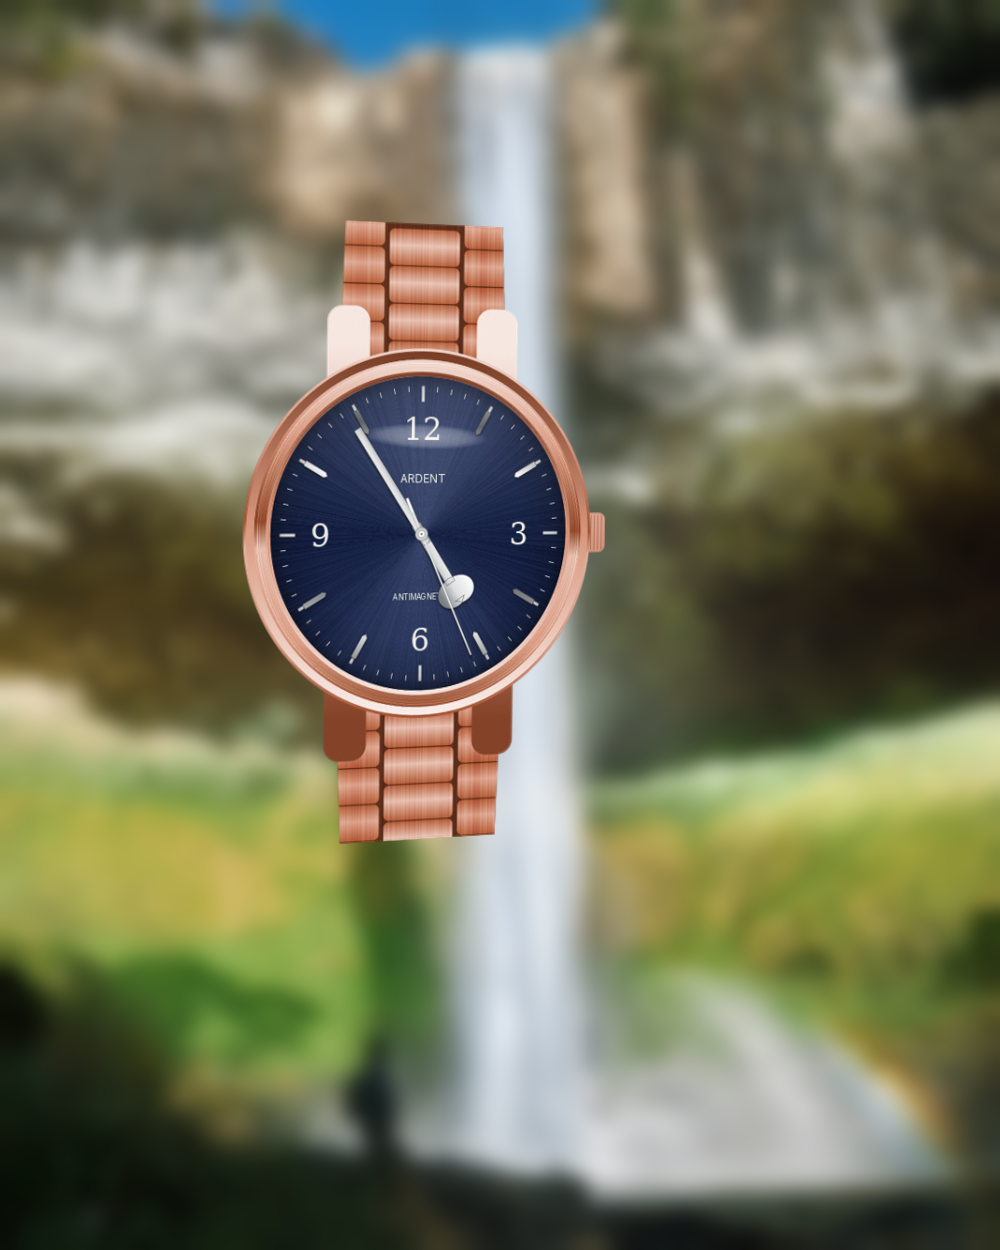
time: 4:54:26
